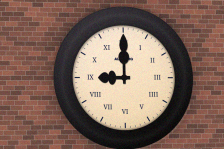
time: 9:00
